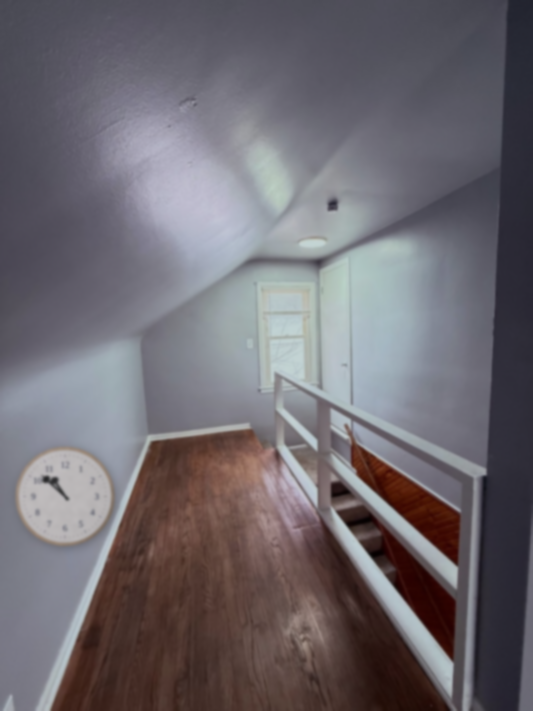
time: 10:52
